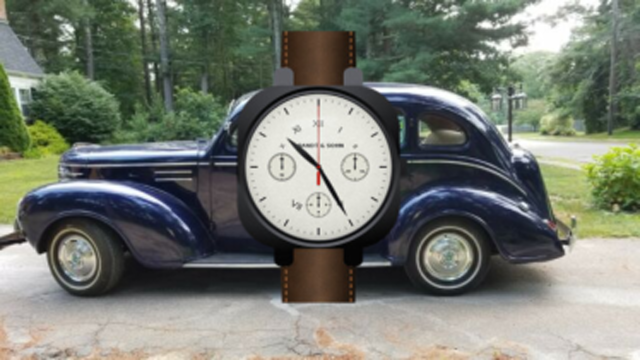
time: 10:25
